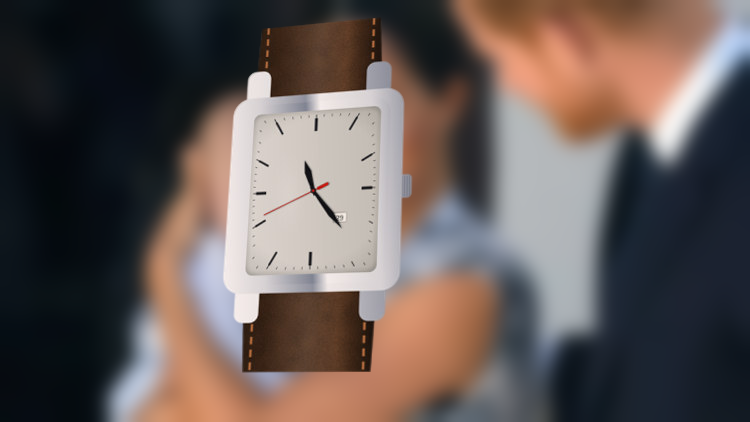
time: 11:23:41
